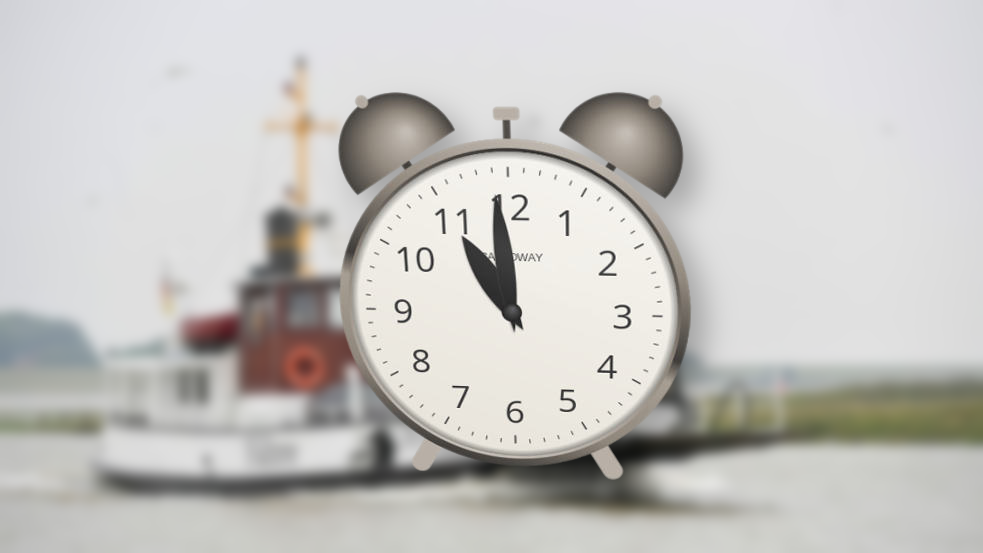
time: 10:59
